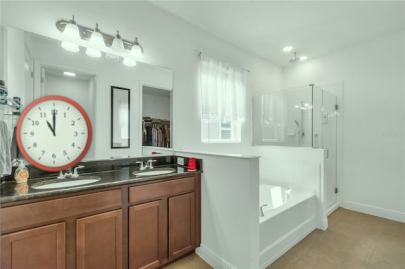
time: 11:00
